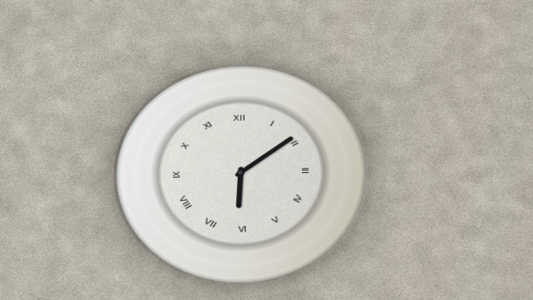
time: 6:09
